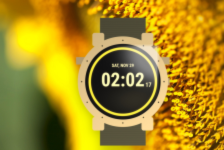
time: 2:02
